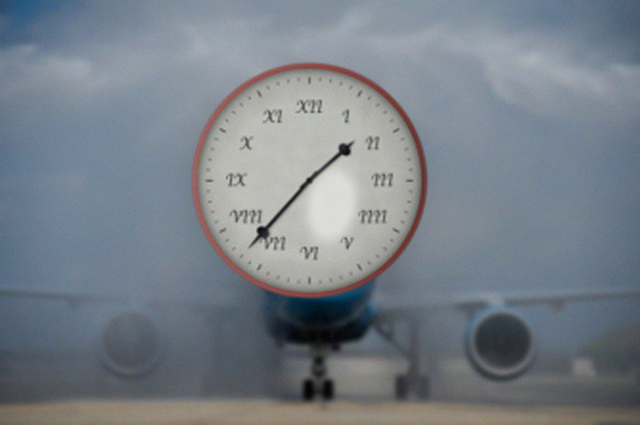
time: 1:37
